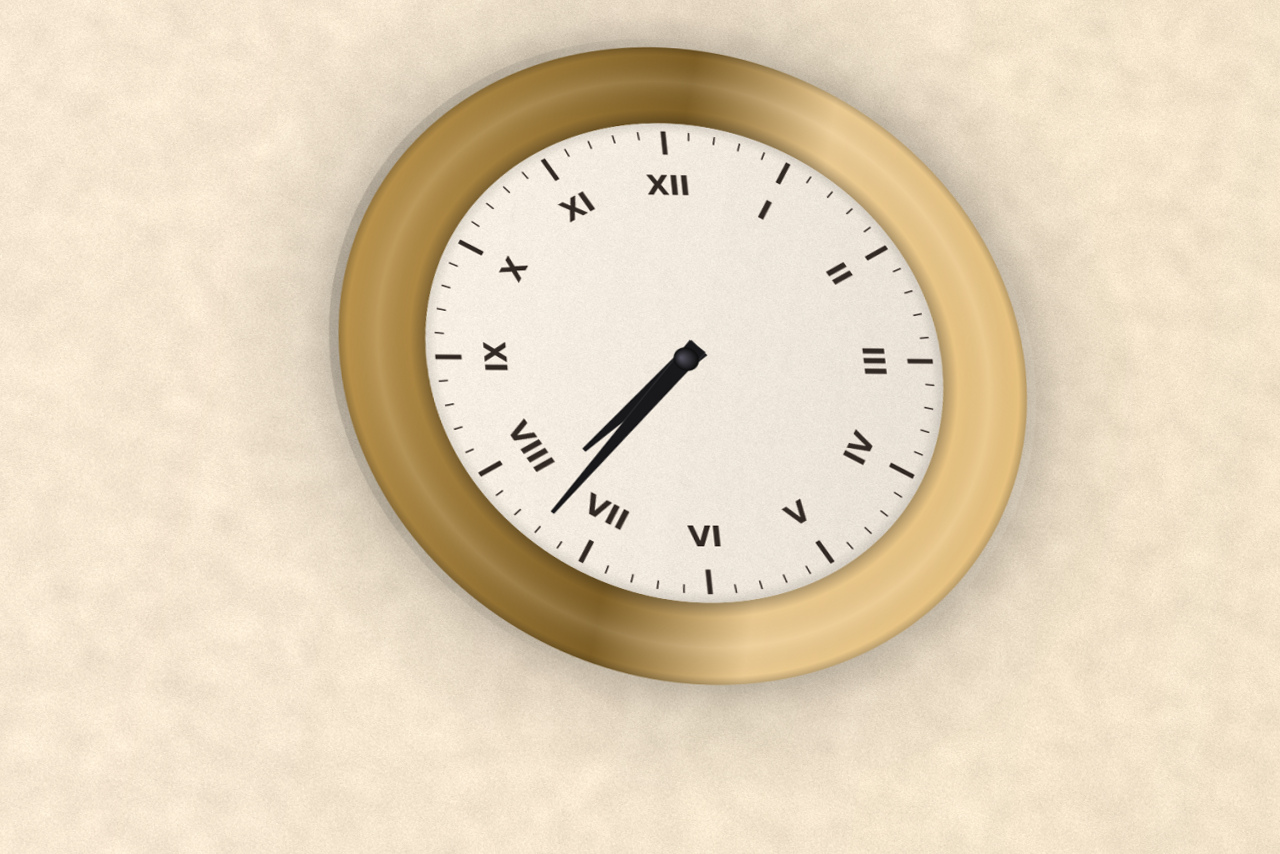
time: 7:37
